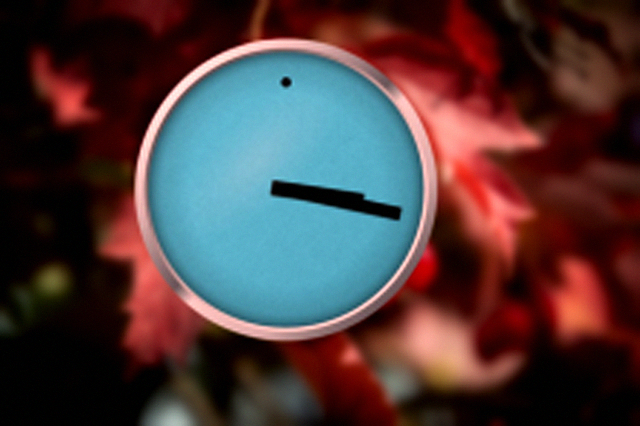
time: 3:17
